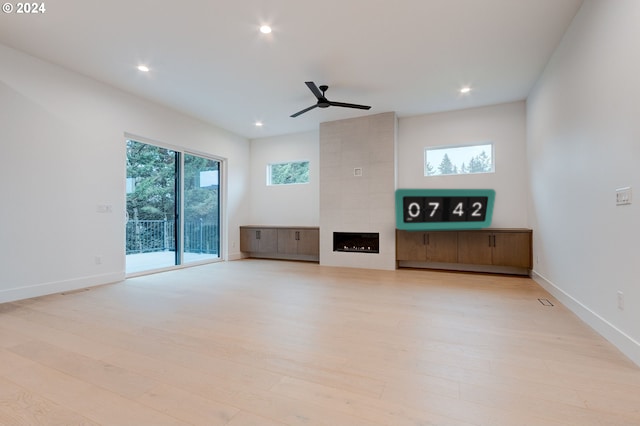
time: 7:42
